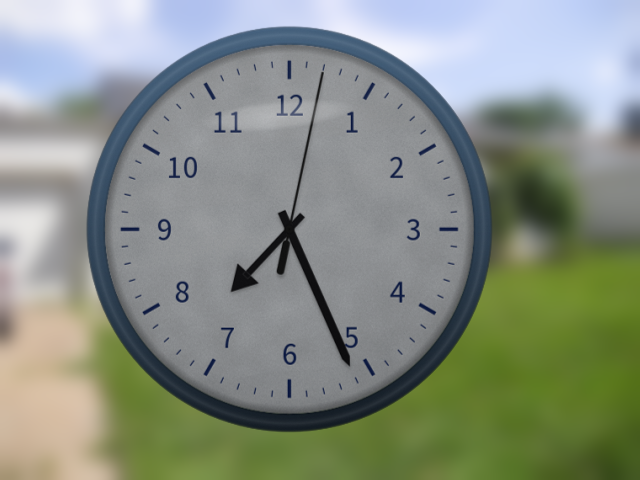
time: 7:26:02
